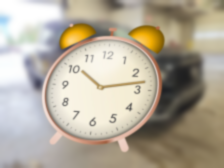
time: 10:13
